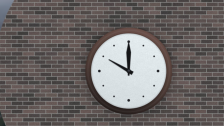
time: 10:00
